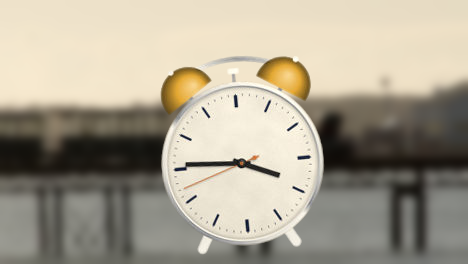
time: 3:45:42
